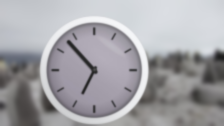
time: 6:53
